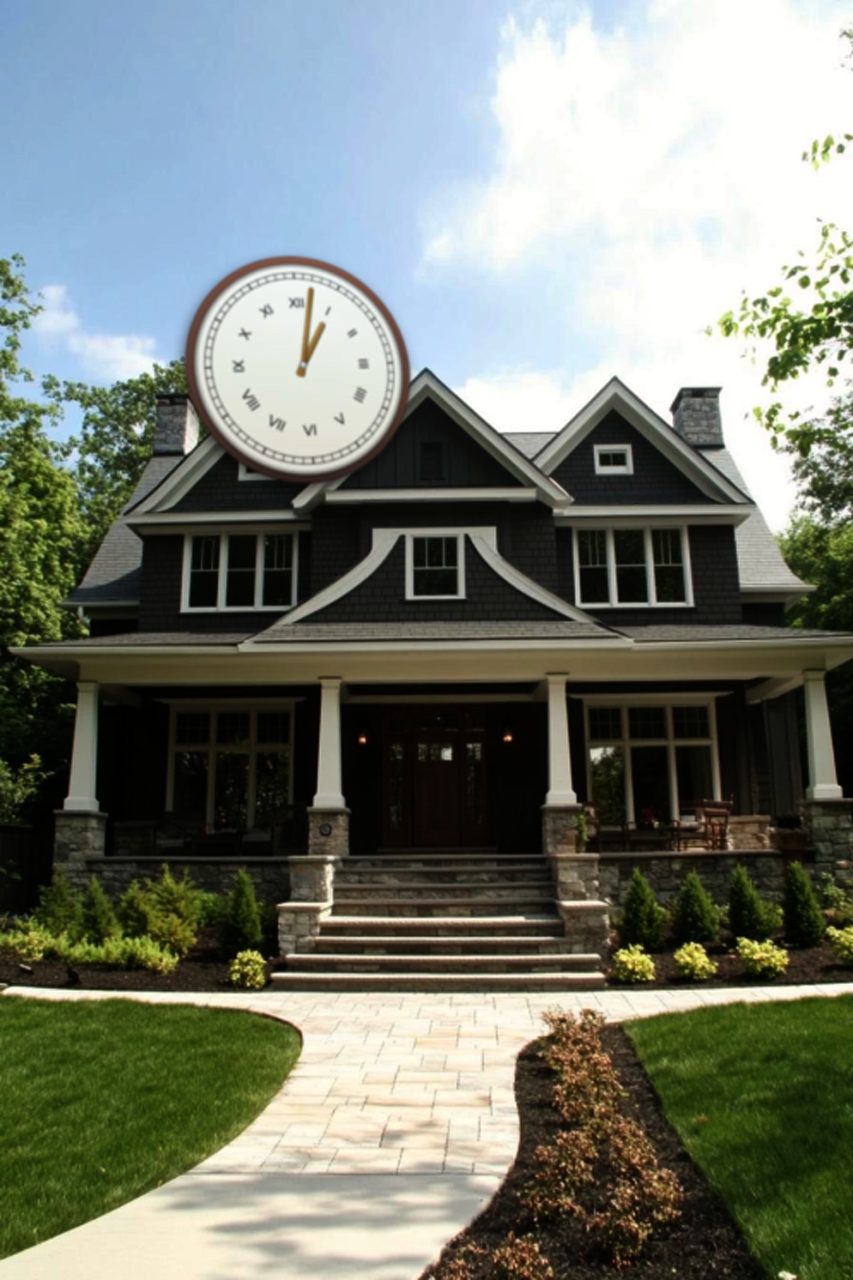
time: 1:02
